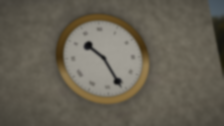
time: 10:26
